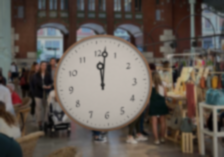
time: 12:02
